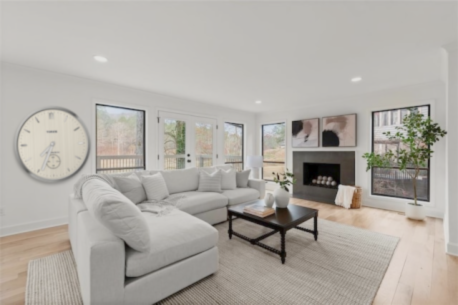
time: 7:34
